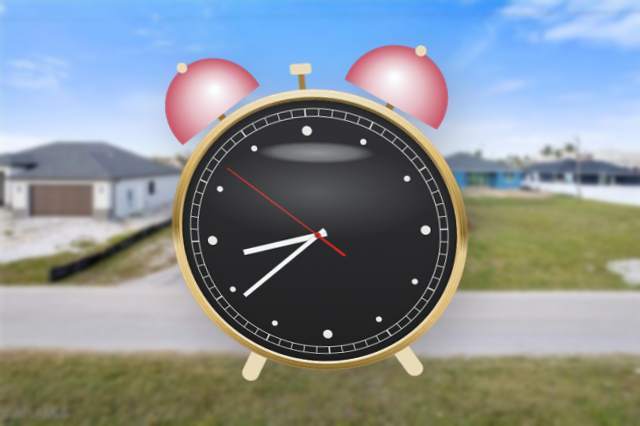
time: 8:38:52
